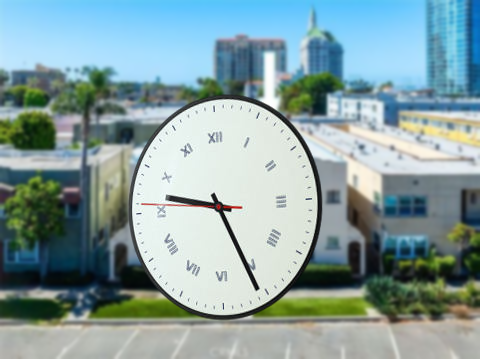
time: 9:25:46
